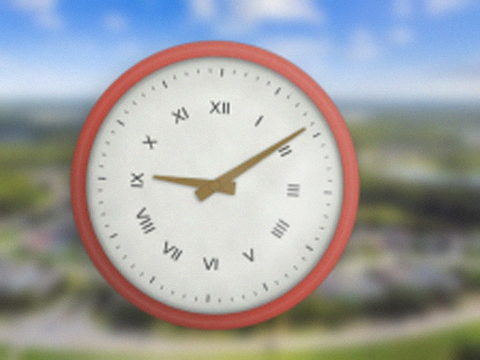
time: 9:09
